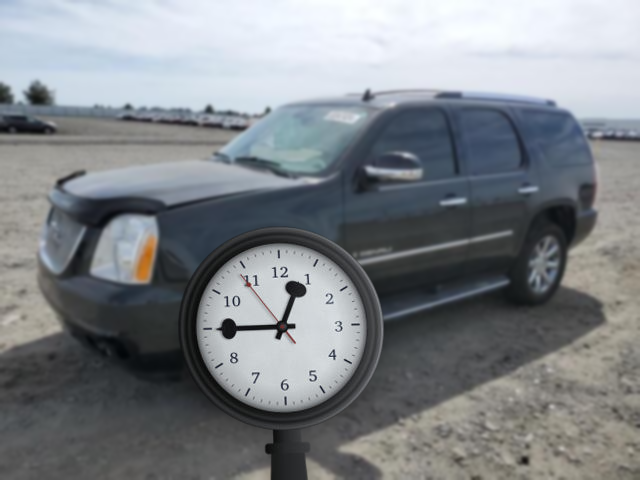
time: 12:44:54
